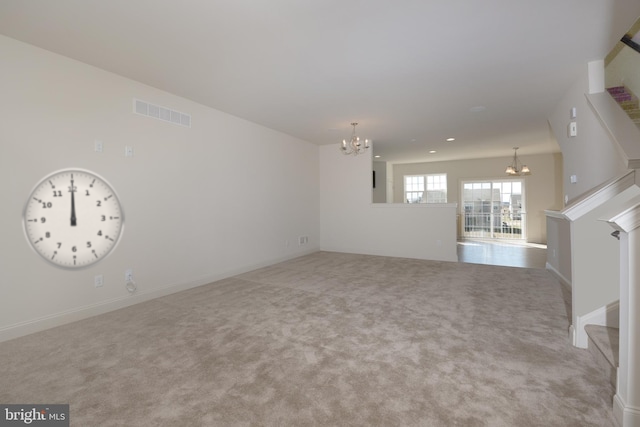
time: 12:00
